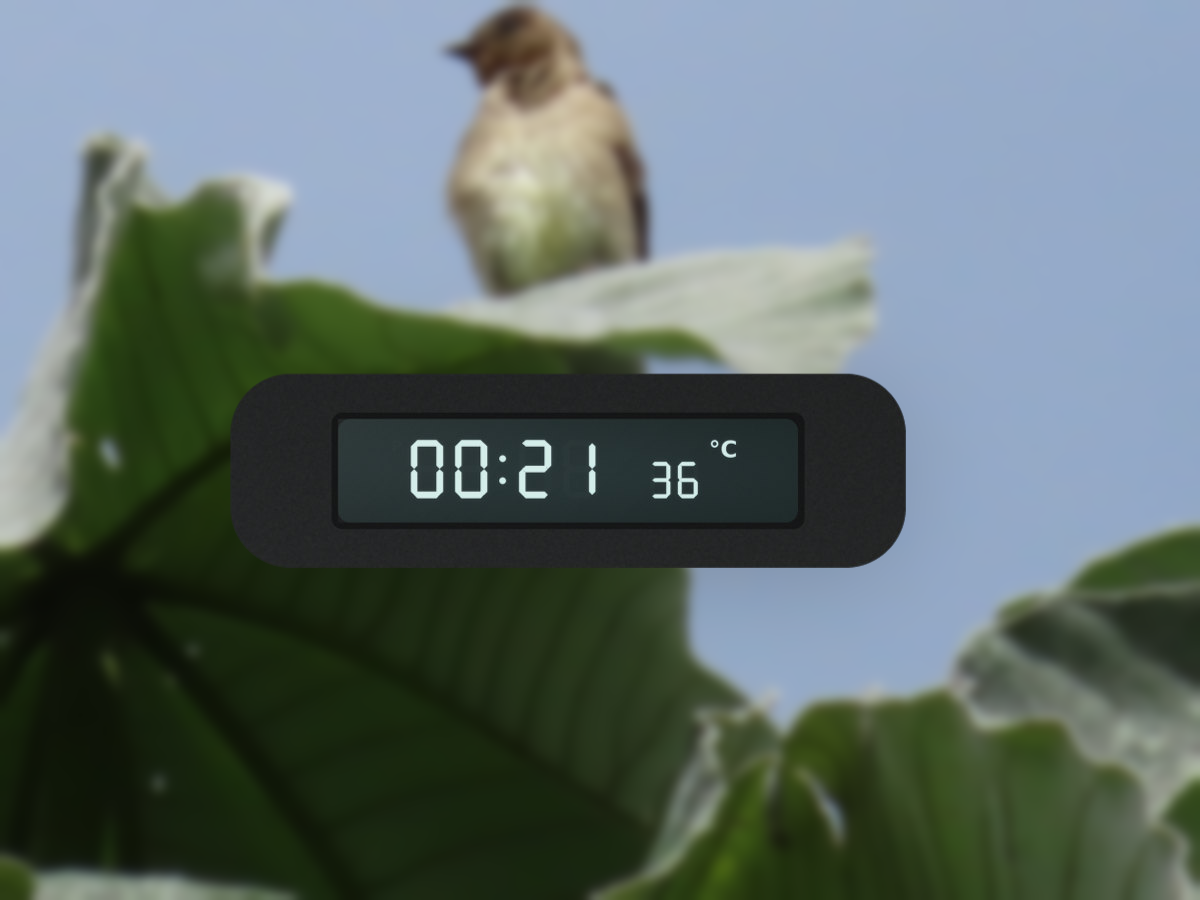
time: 0:21
